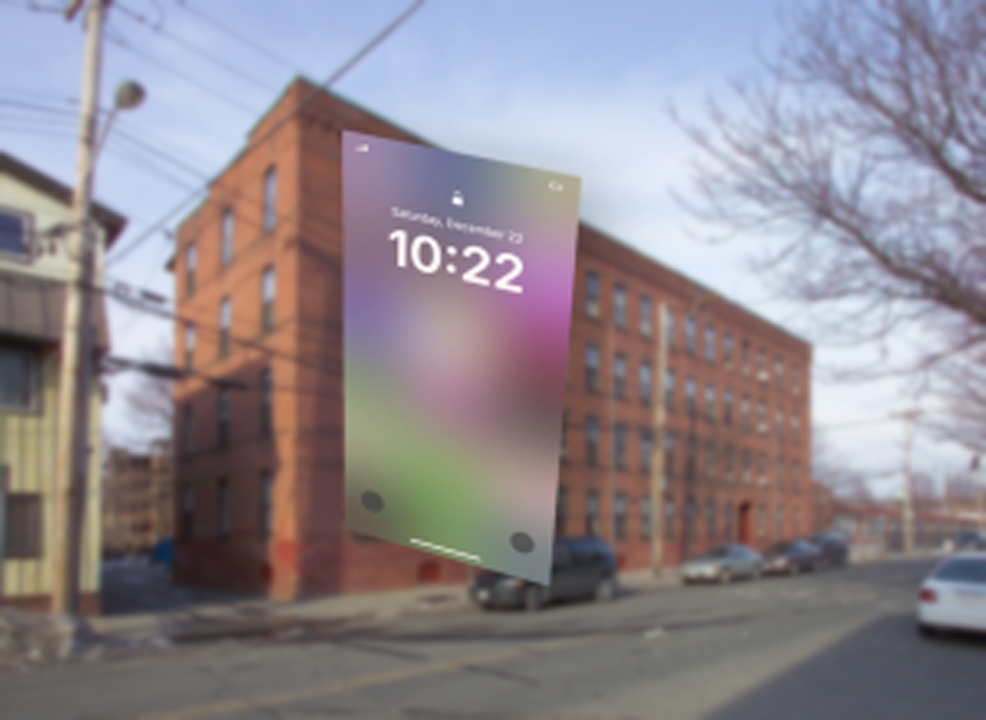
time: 10:22
